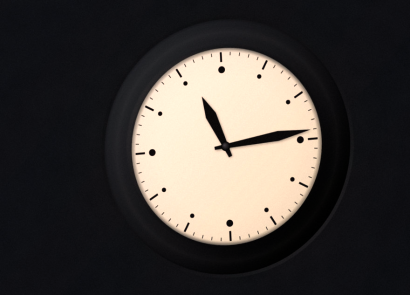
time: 11:14
